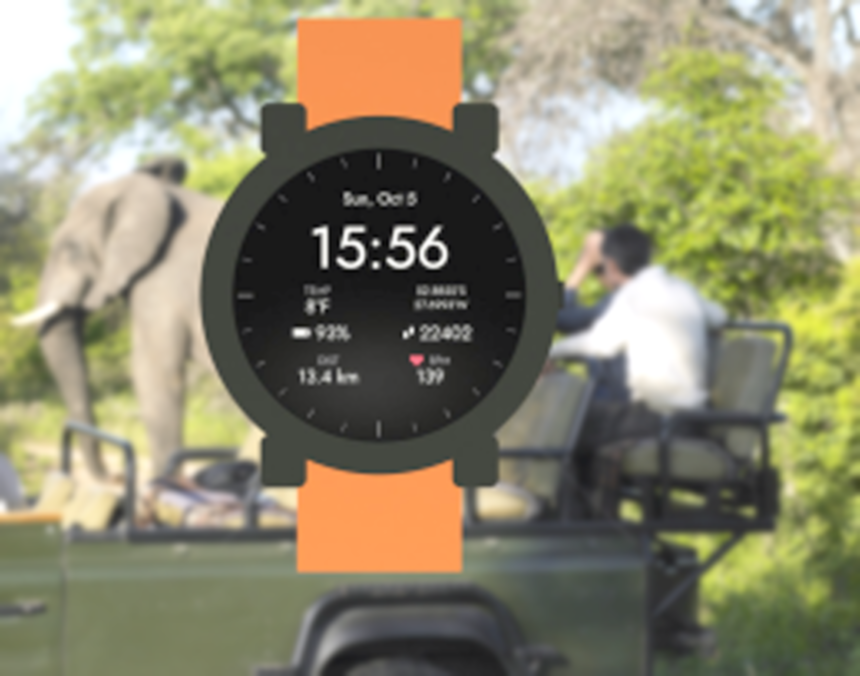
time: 15:56
